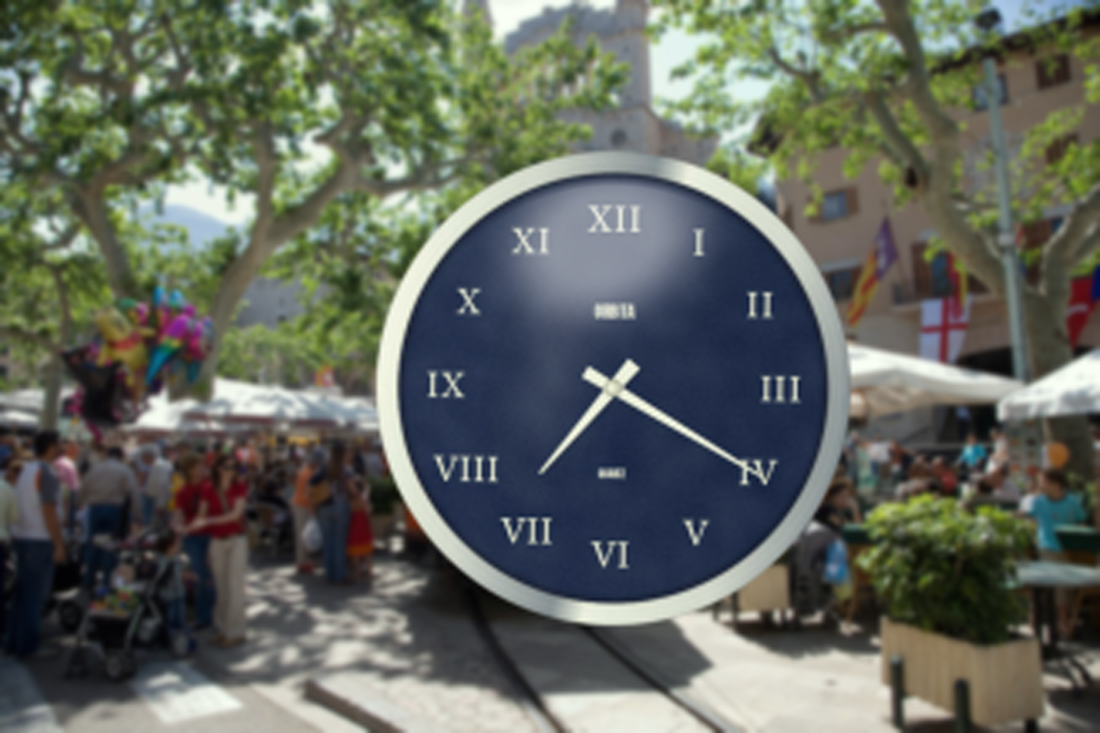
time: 7:20
